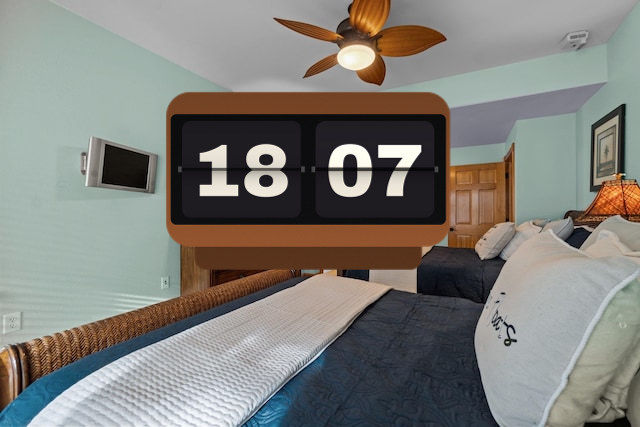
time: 18:07
